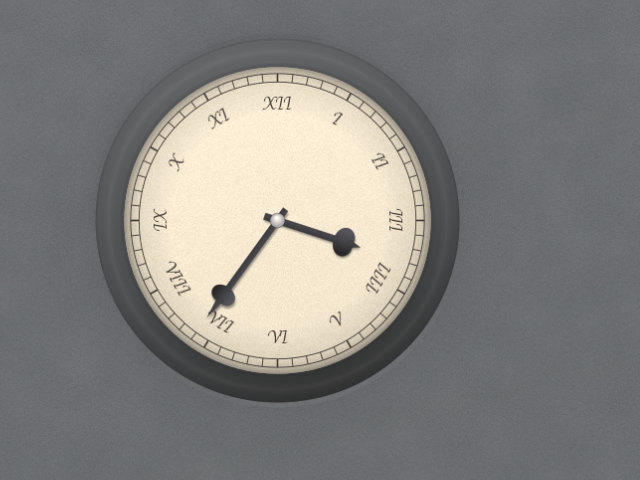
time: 3:36
